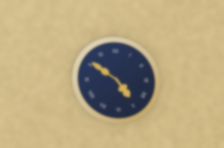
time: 4:51
